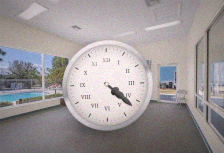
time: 4:22
